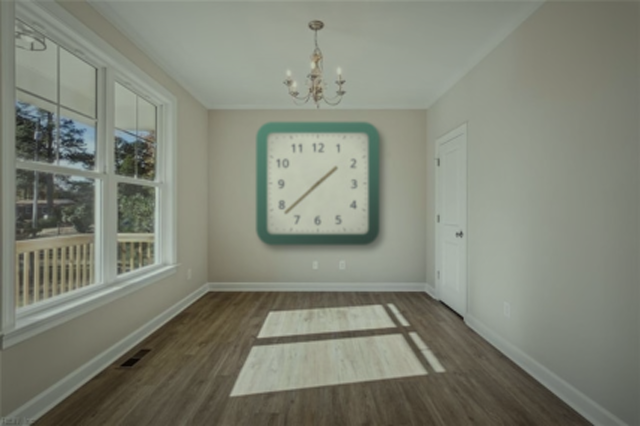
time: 1:38
